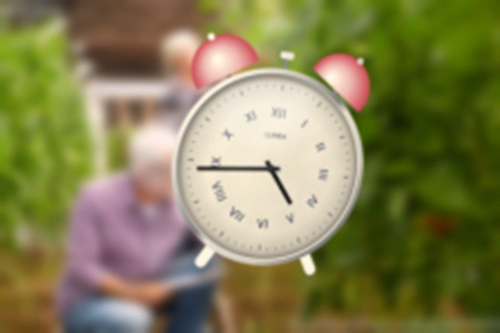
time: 4:44
